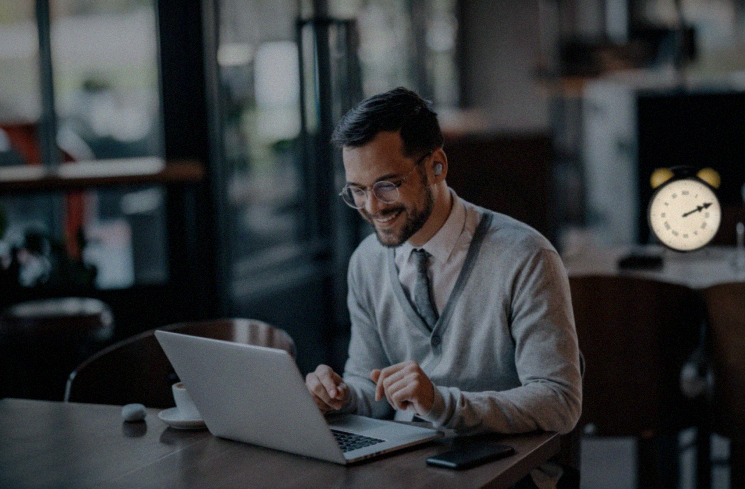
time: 2:11
